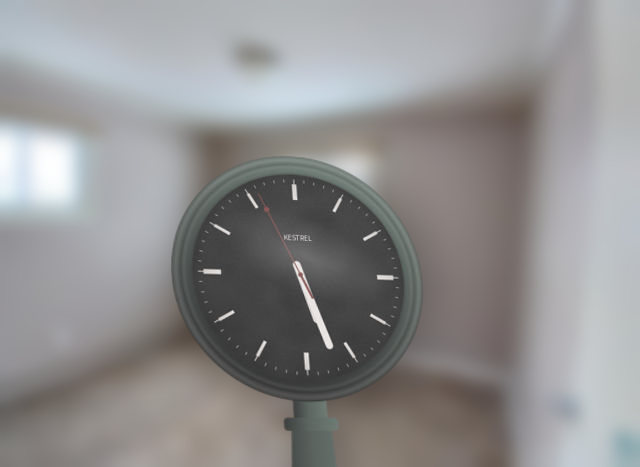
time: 5:26:56
